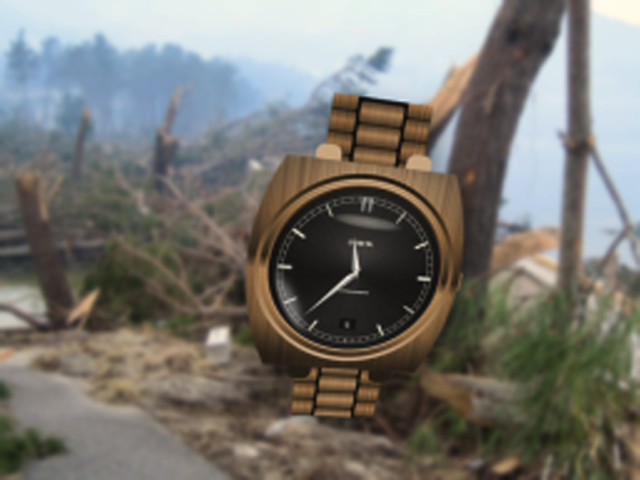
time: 11:37
